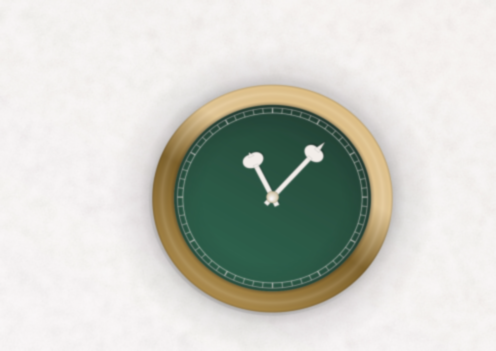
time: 11:07
